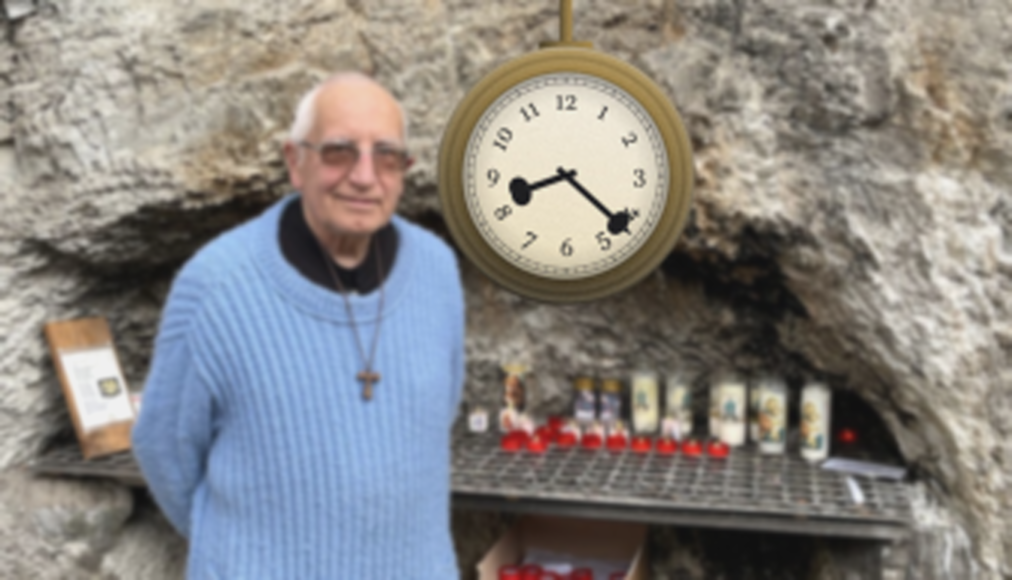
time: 8:22
